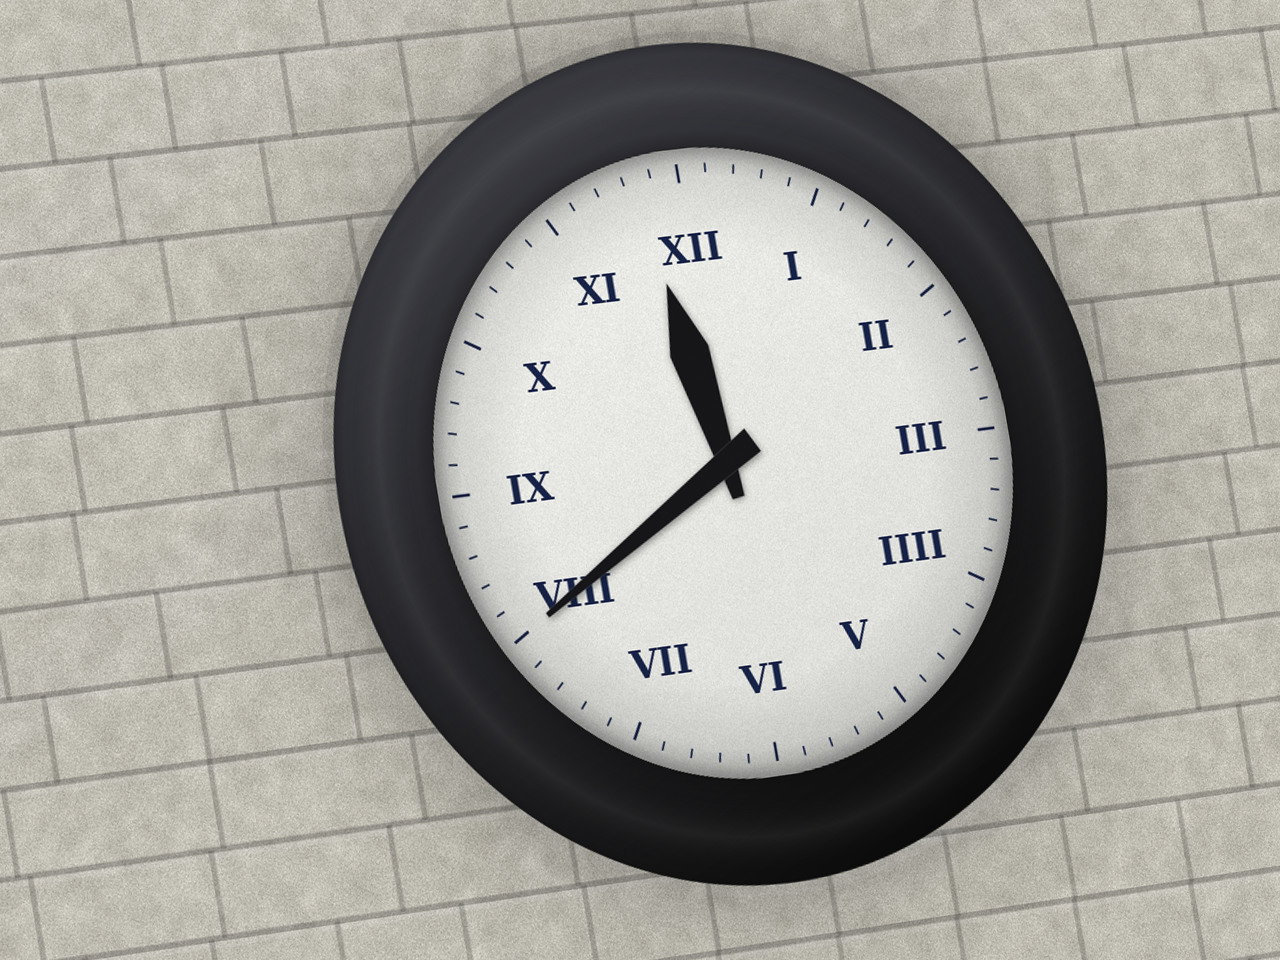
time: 11:40
